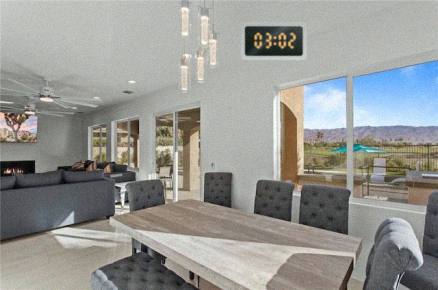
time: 3:02
